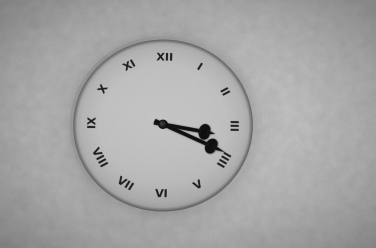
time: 3:19
